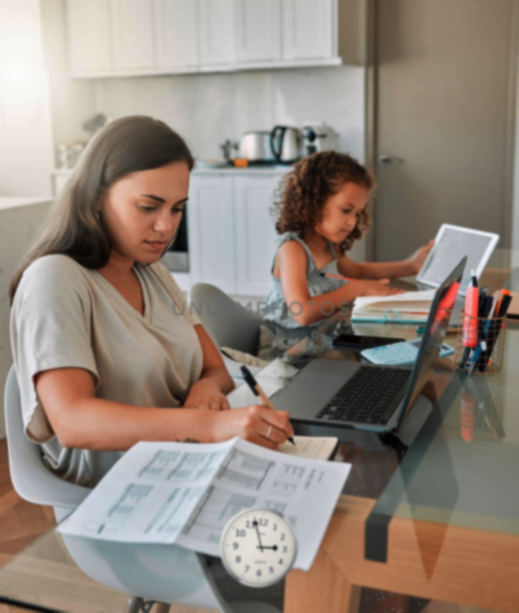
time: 2:57
